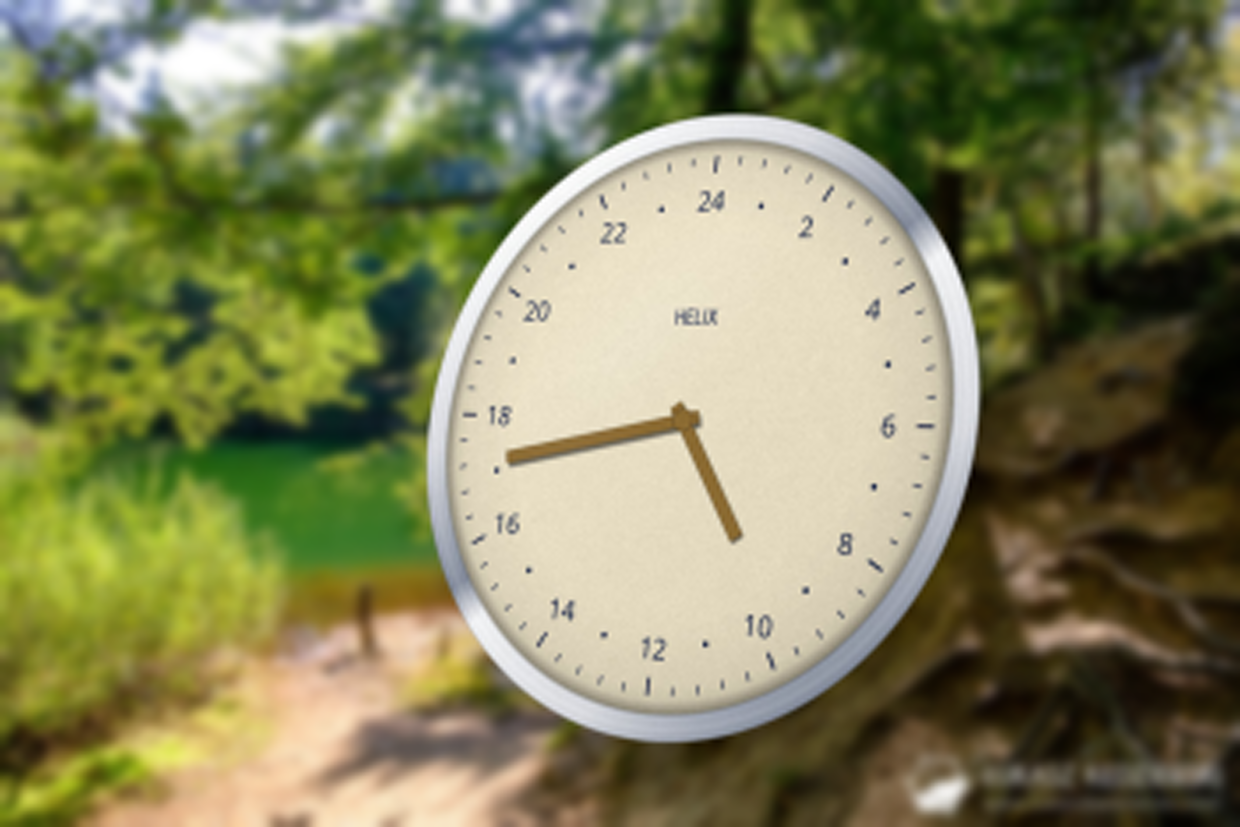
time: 9:43
